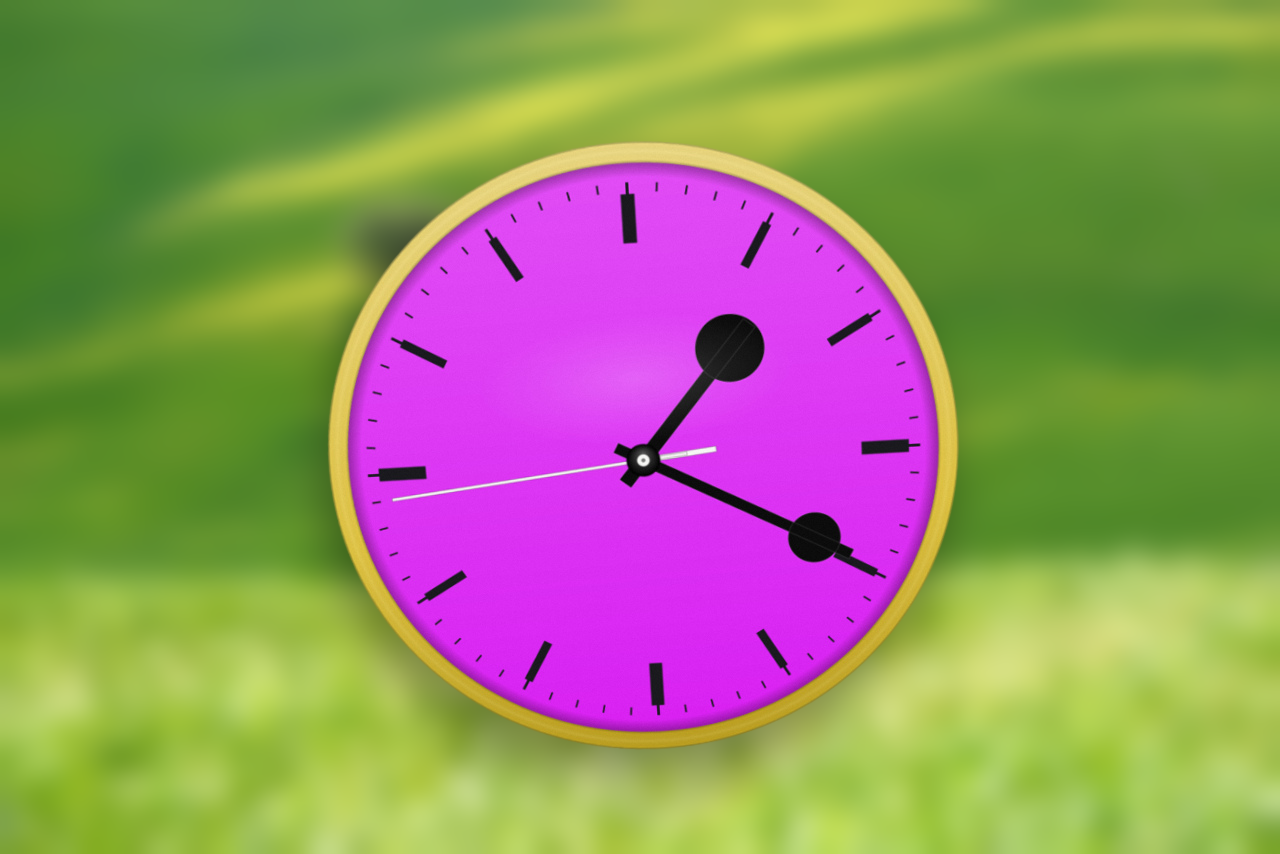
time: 1:19:44
